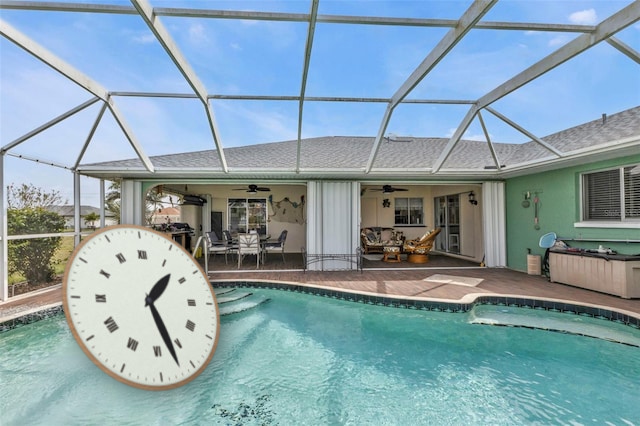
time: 1:27
